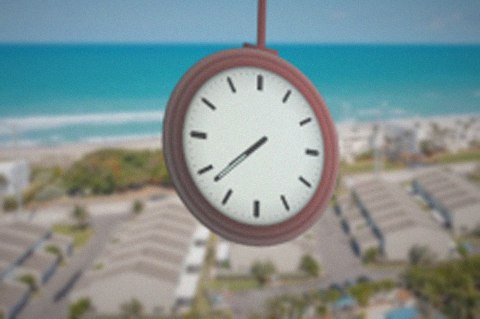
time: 7:38
